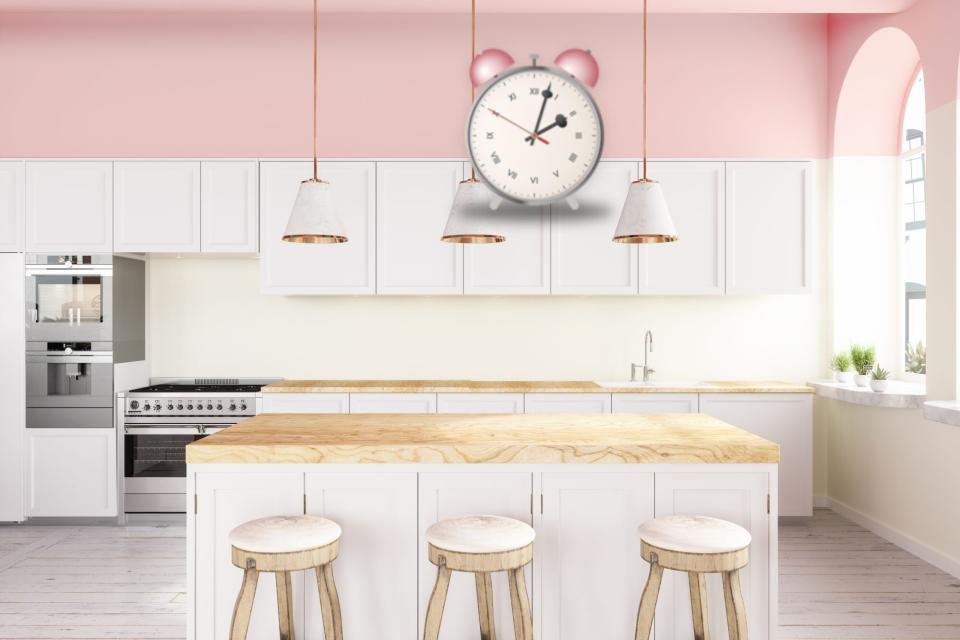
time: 2:02:50
